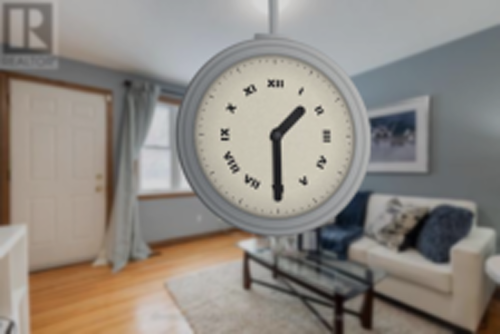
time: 1:30
